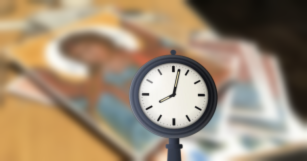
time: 8:02
